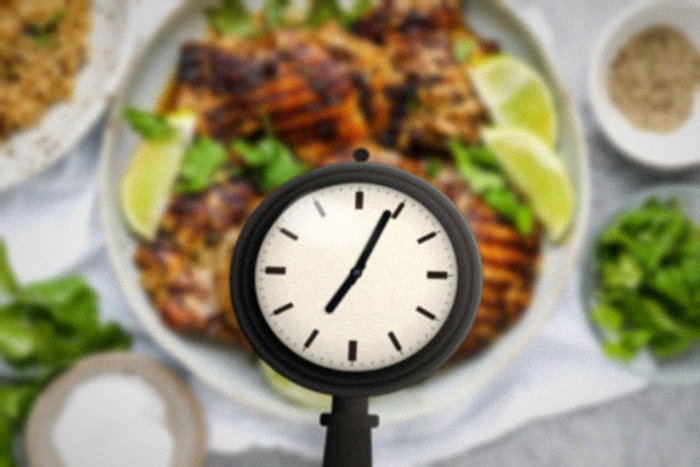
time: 7:04
